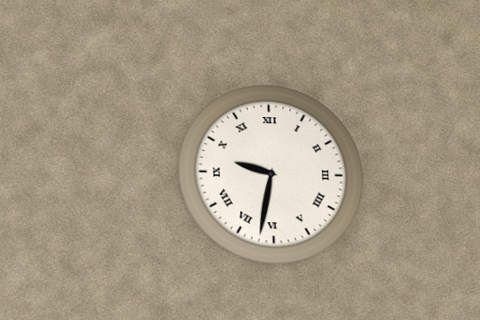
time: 9:32
